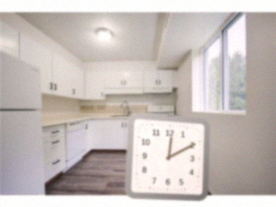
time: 12:10
